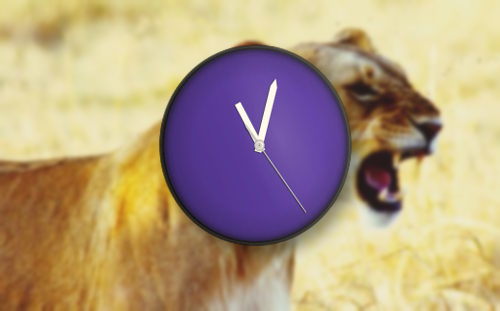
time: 11:02:24
